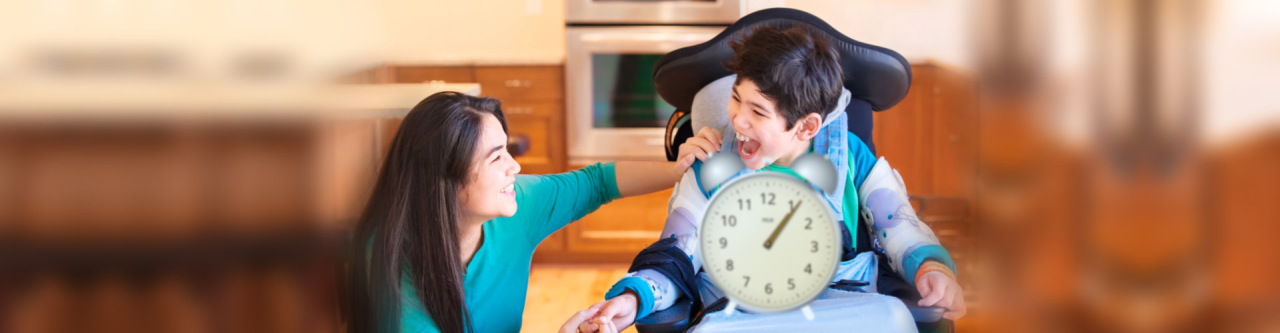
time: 1:06
